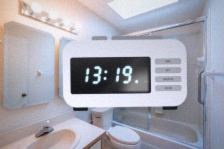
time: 13:19
